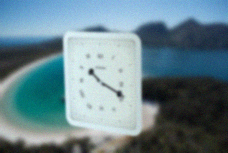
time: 10:19
